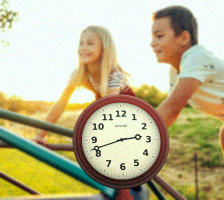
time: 2:42
